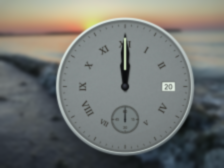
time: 12:00
